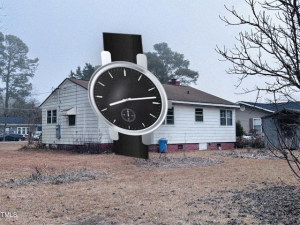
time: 8:13
